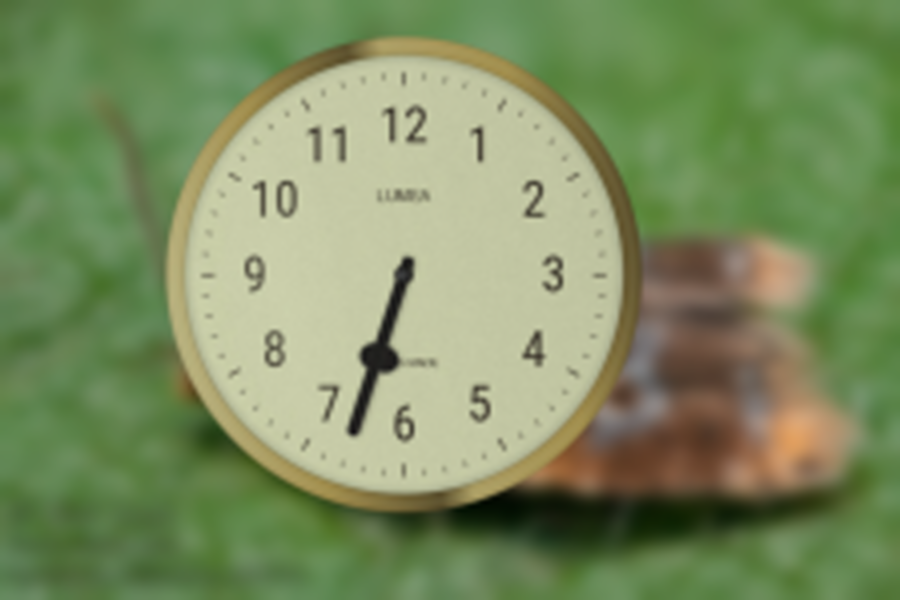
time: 6:33
